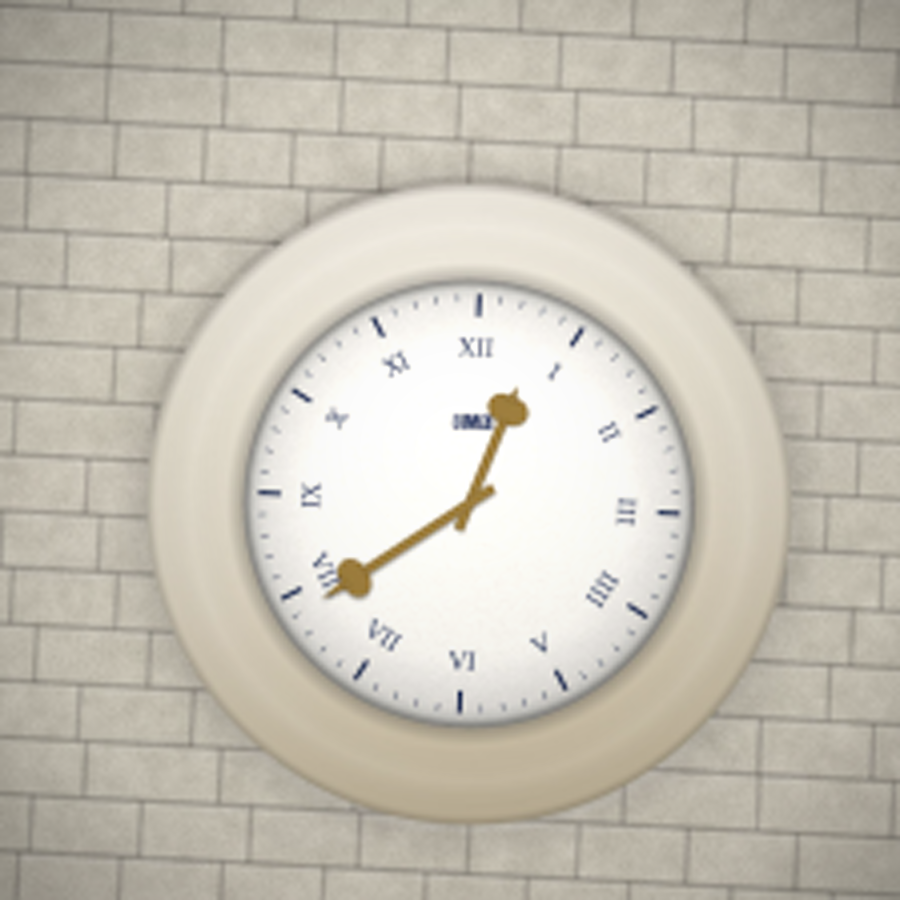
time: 12:39
